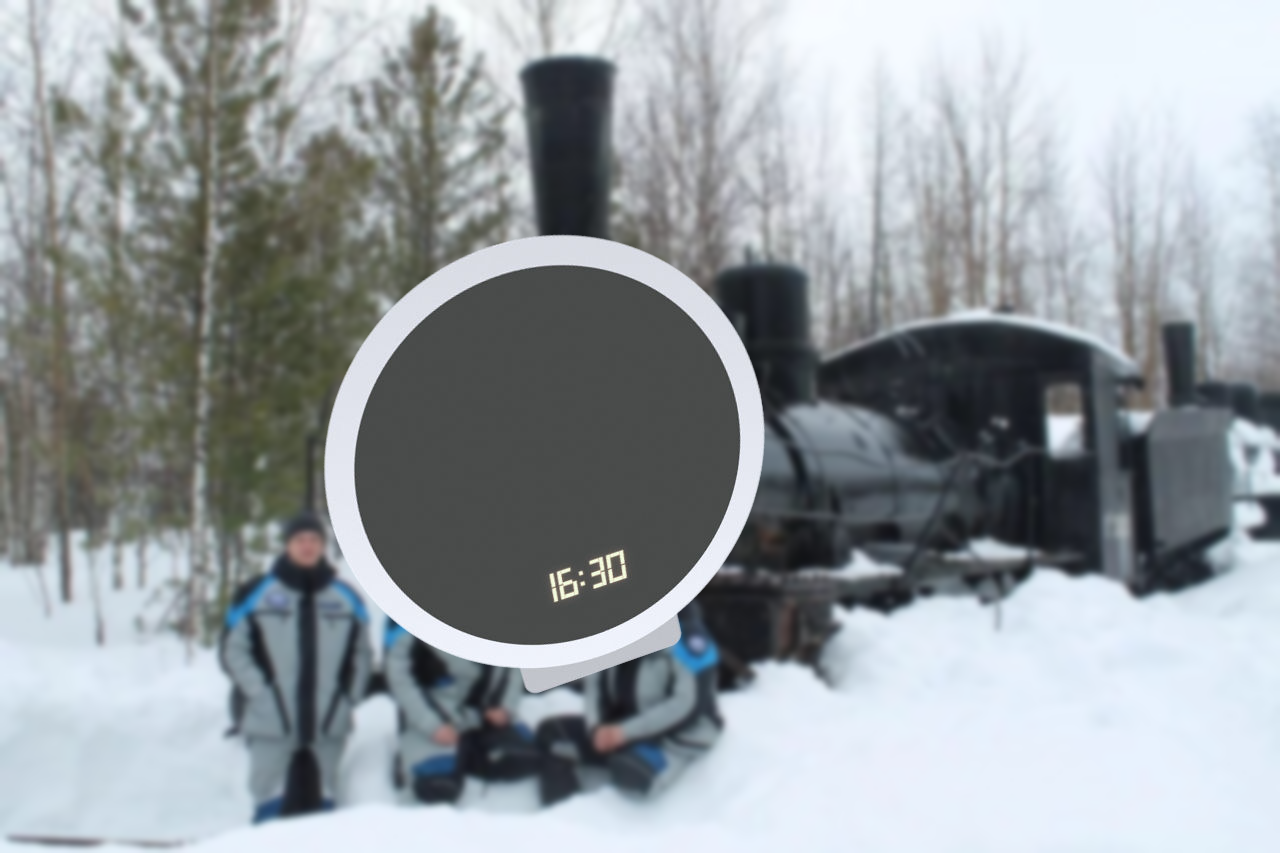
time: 16:30
